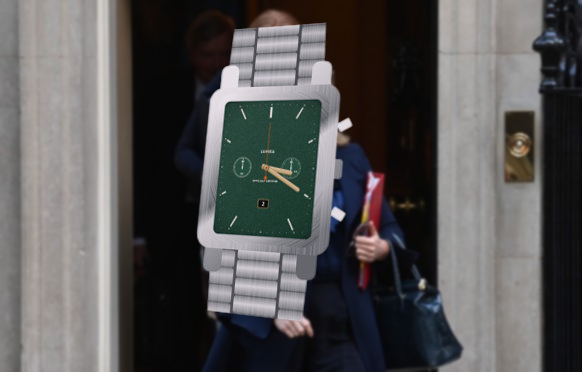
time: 3:20
